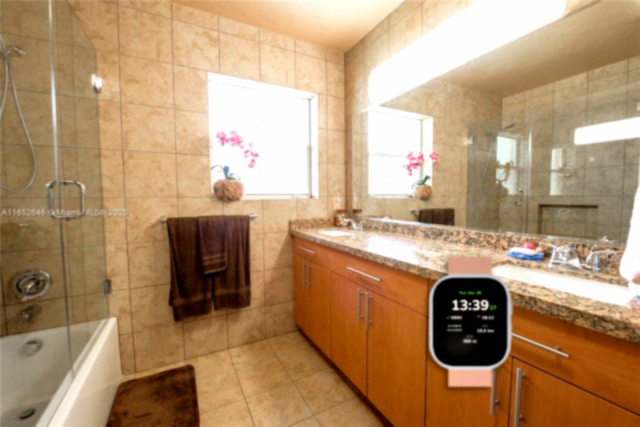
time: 13:39
